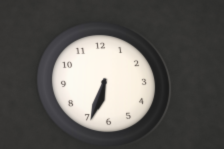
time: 6:34
